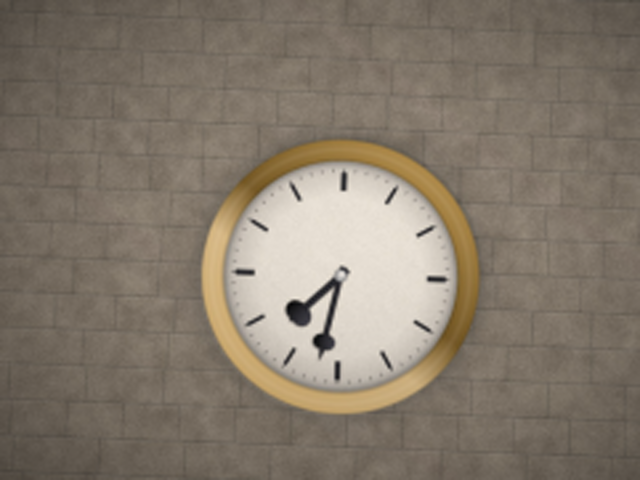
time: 7:32
